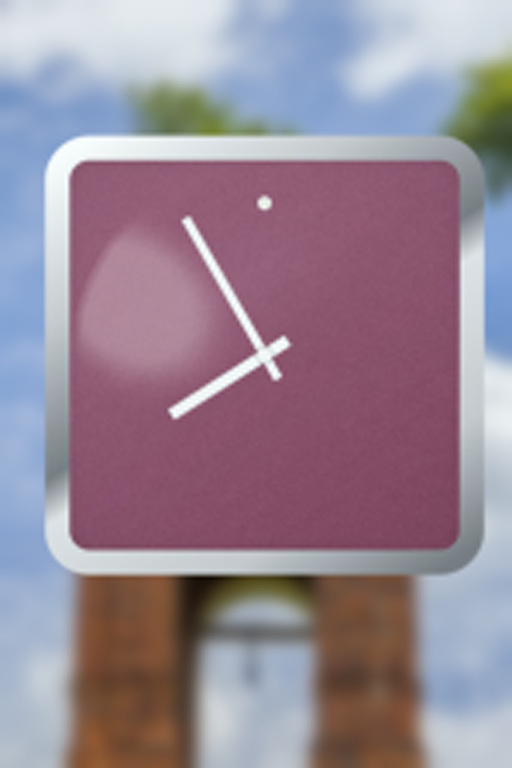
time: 7:55
